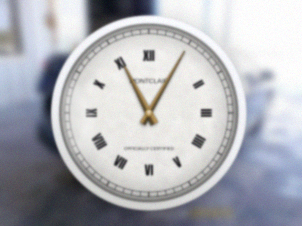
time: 11:05
